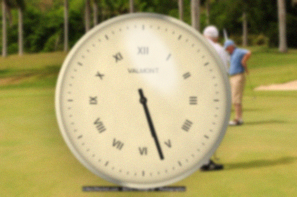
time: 5:27
